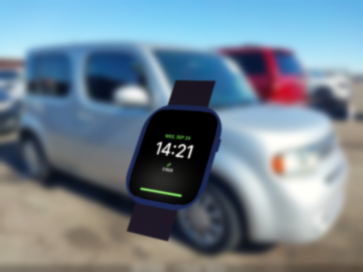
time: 14:21
